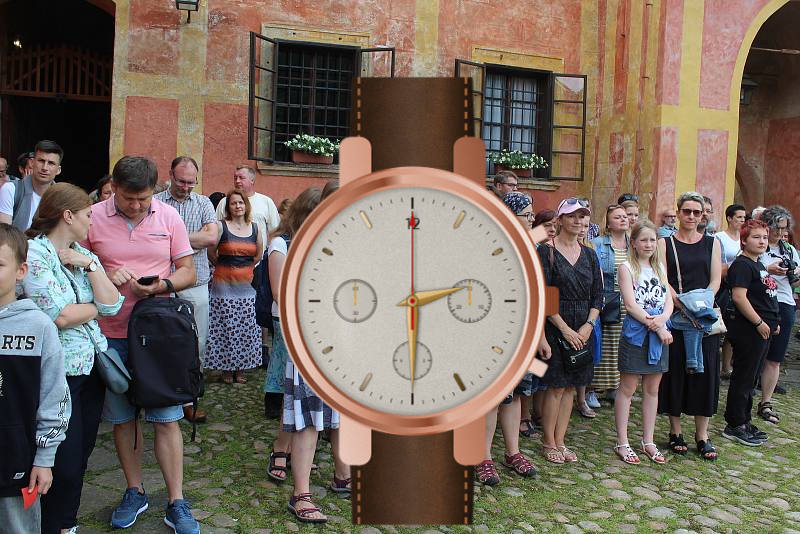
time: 2:30
